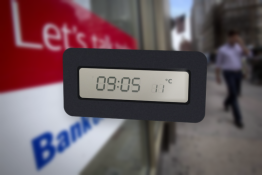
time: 9:05
